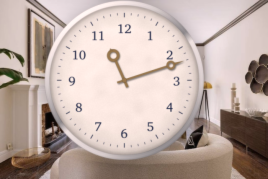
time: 11:12
